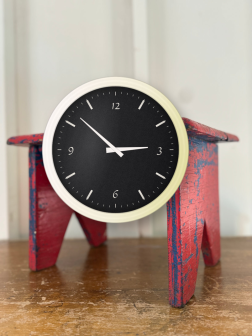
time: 2:52
